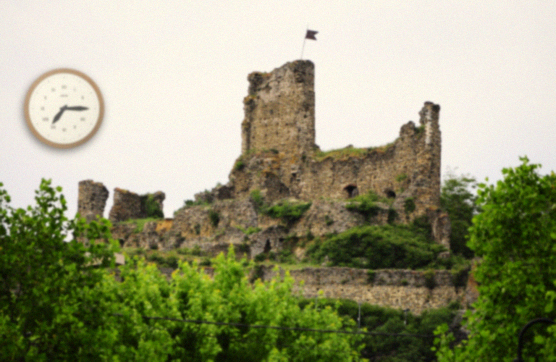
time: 7:15
